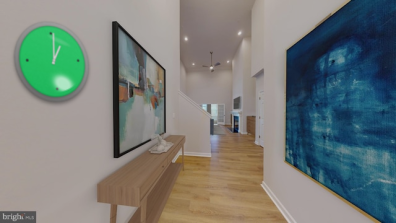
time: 1:01
